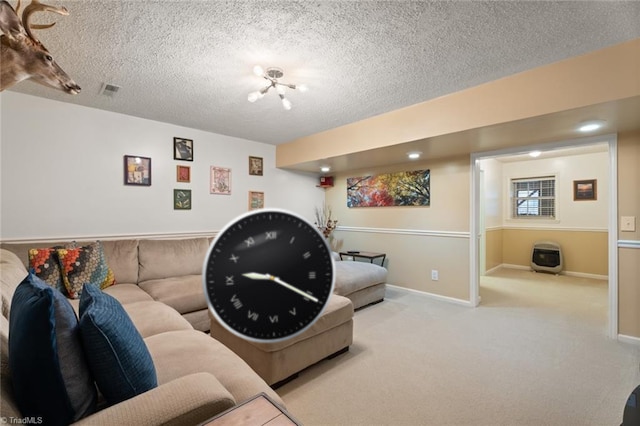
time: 9:20
